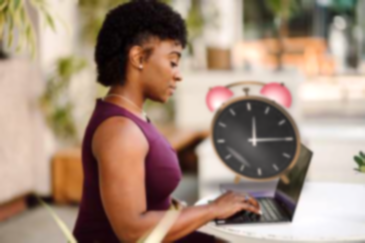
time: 12:15
